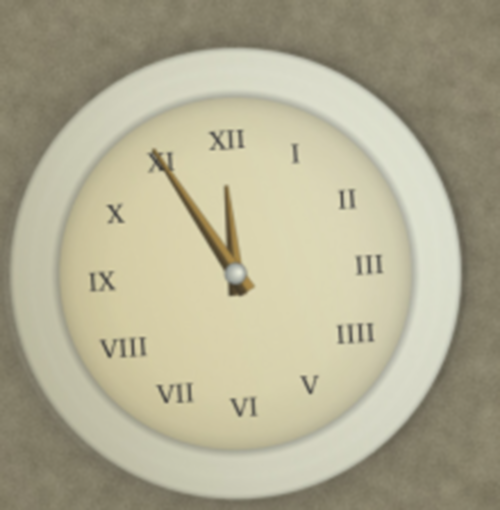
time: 11:55
